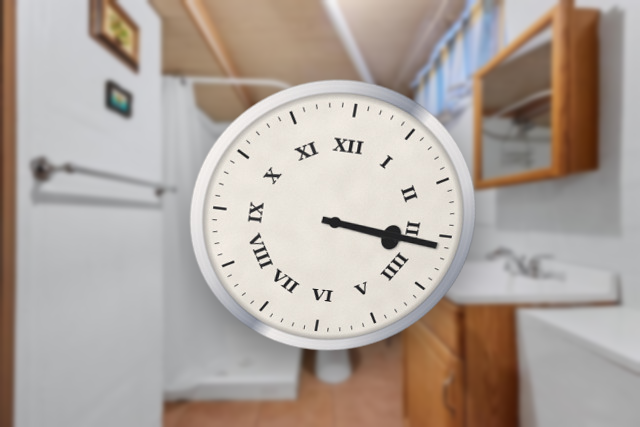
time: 3:16
